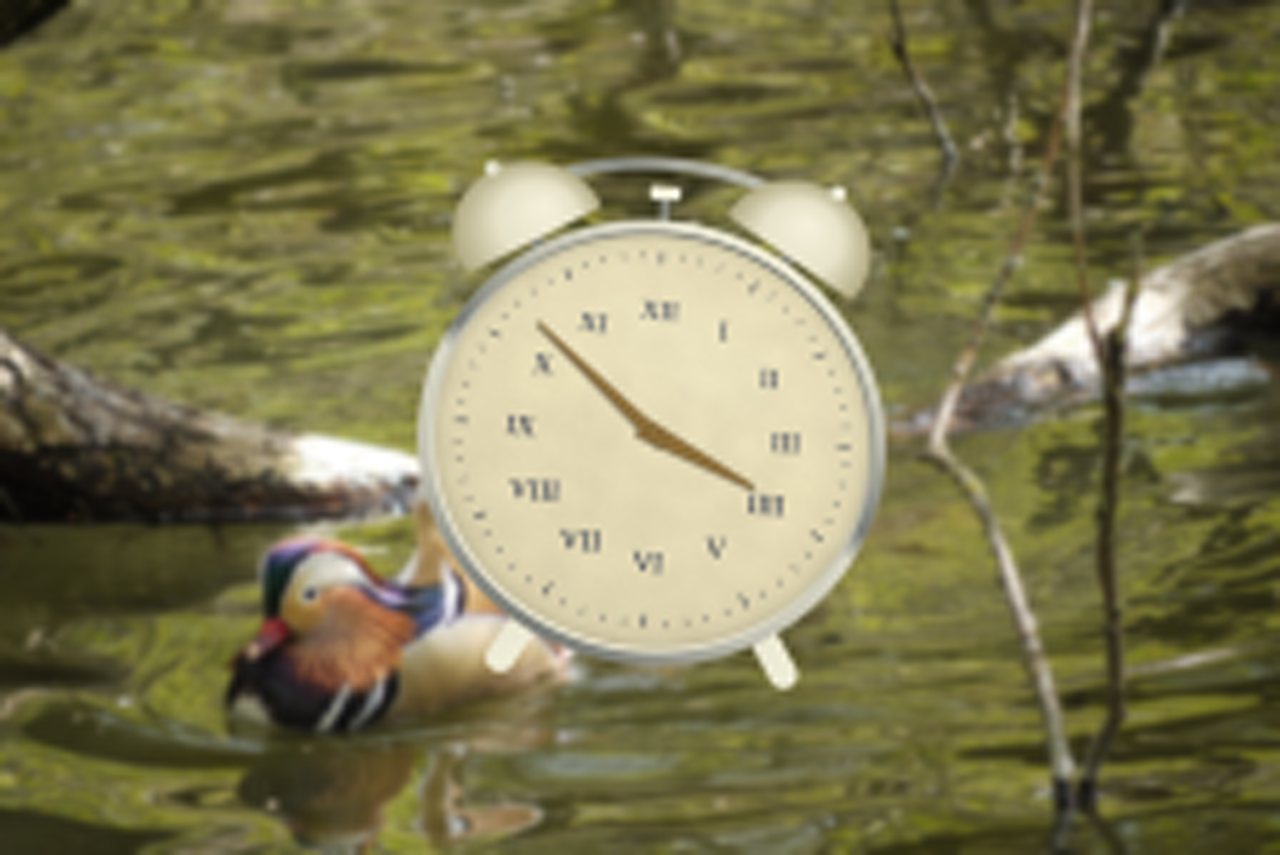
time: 3:52
